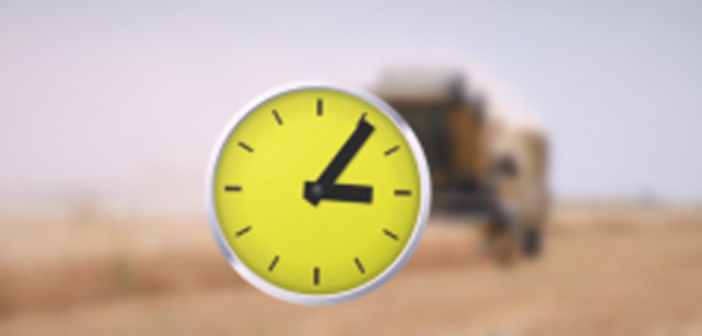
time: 3:06
